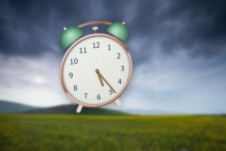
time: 5:24
